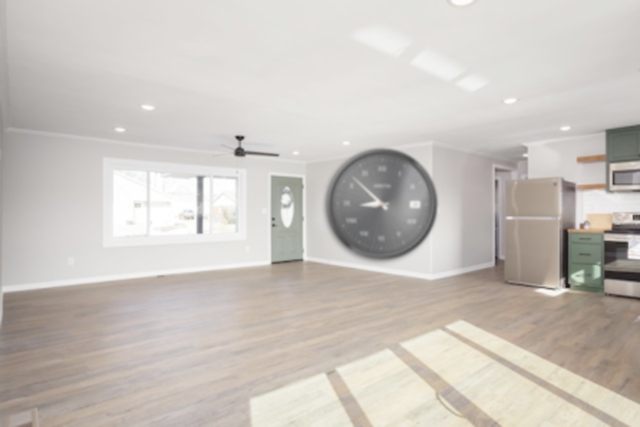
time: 8:52
